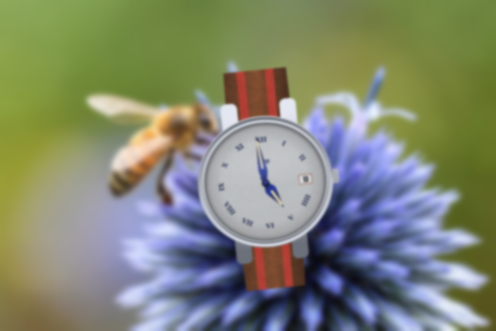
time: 4:59
